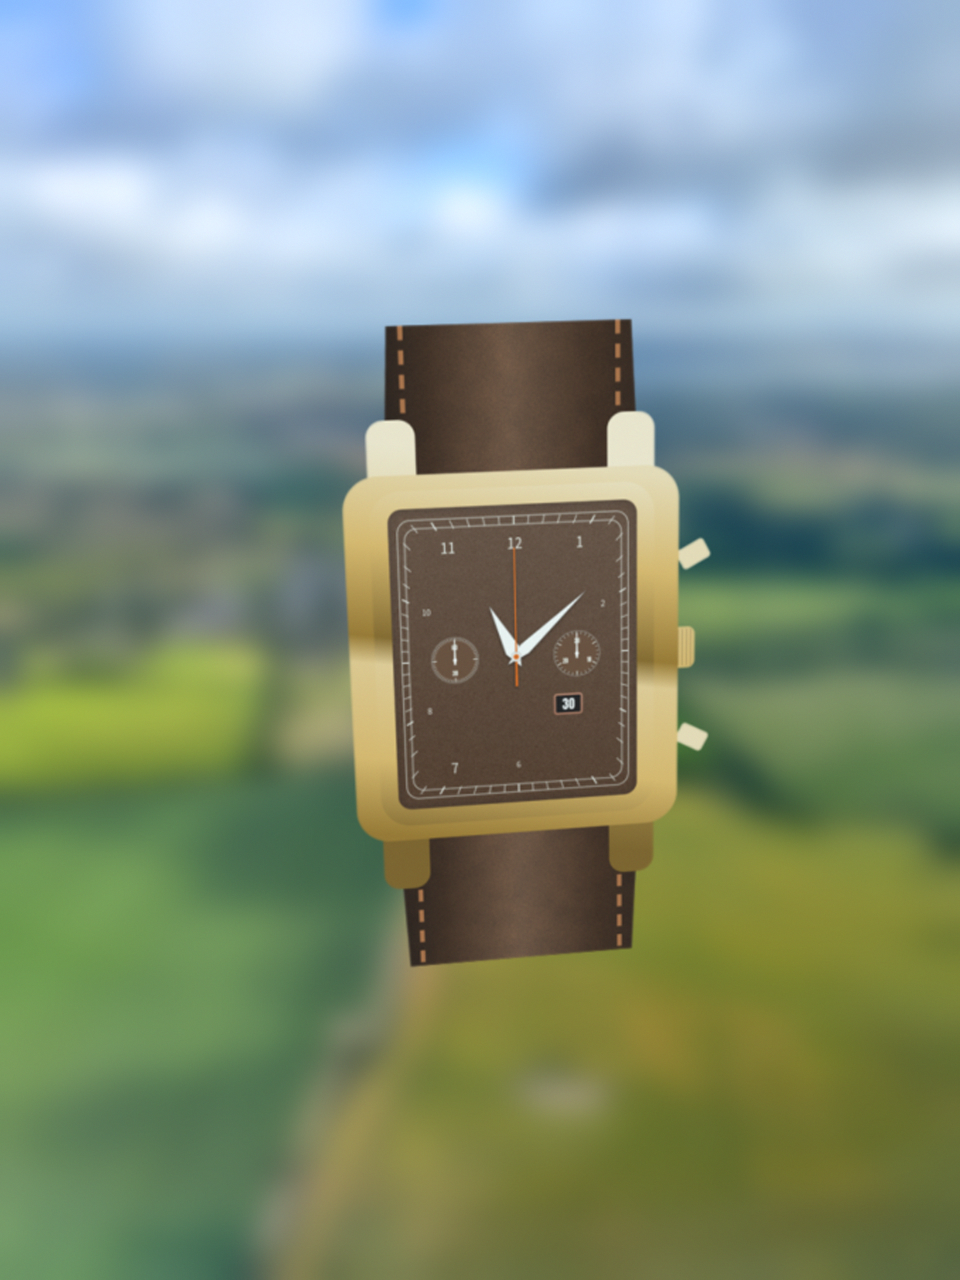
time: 11:08
